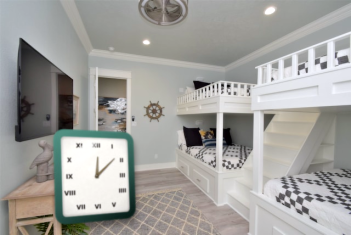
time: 12:08
